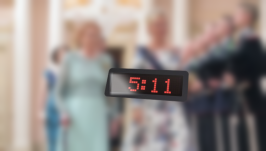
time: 5:11
